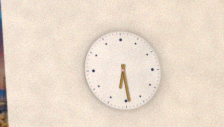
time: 6:29
